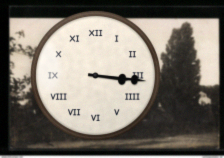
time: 3:16
